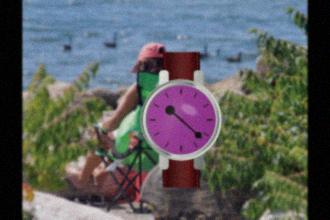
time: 10:22
